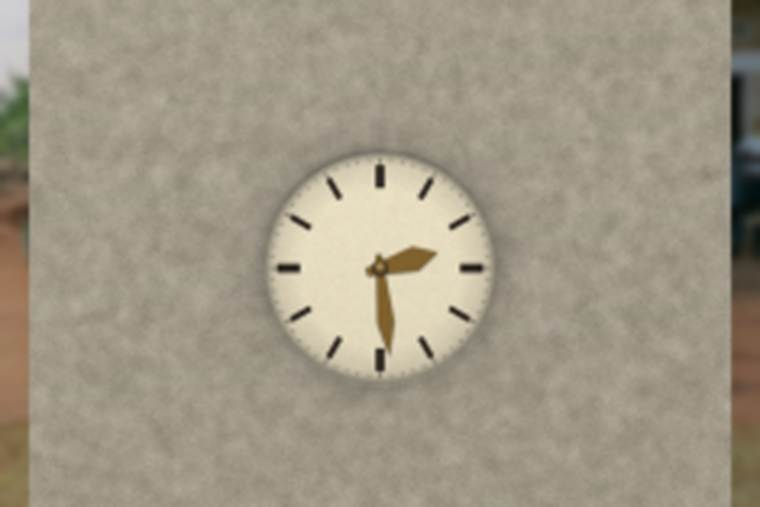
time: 2:29
